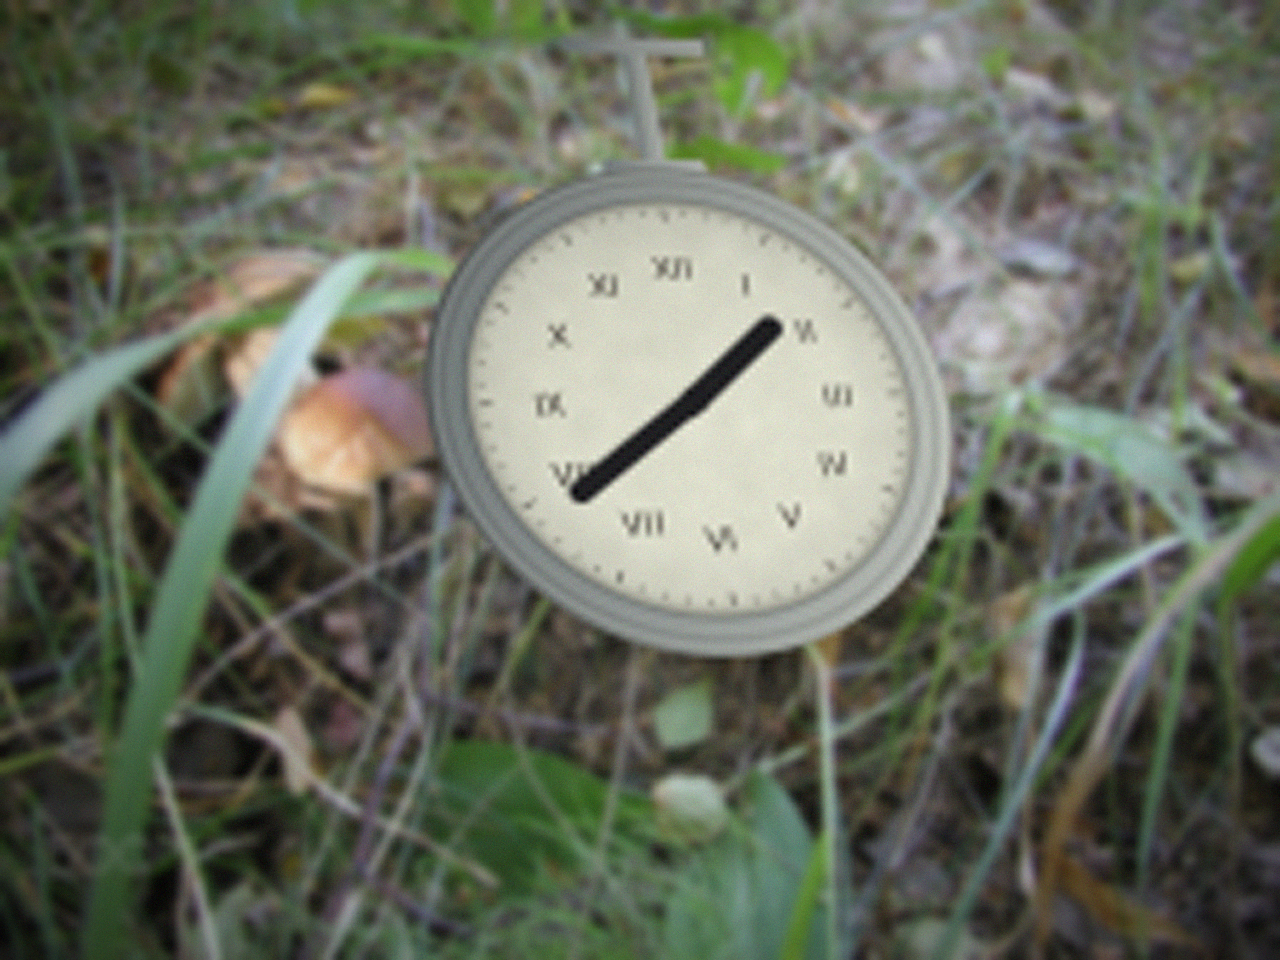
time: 1:39
